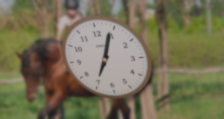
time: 7:04
